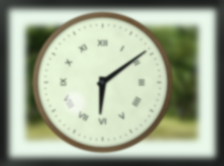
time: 6:09
